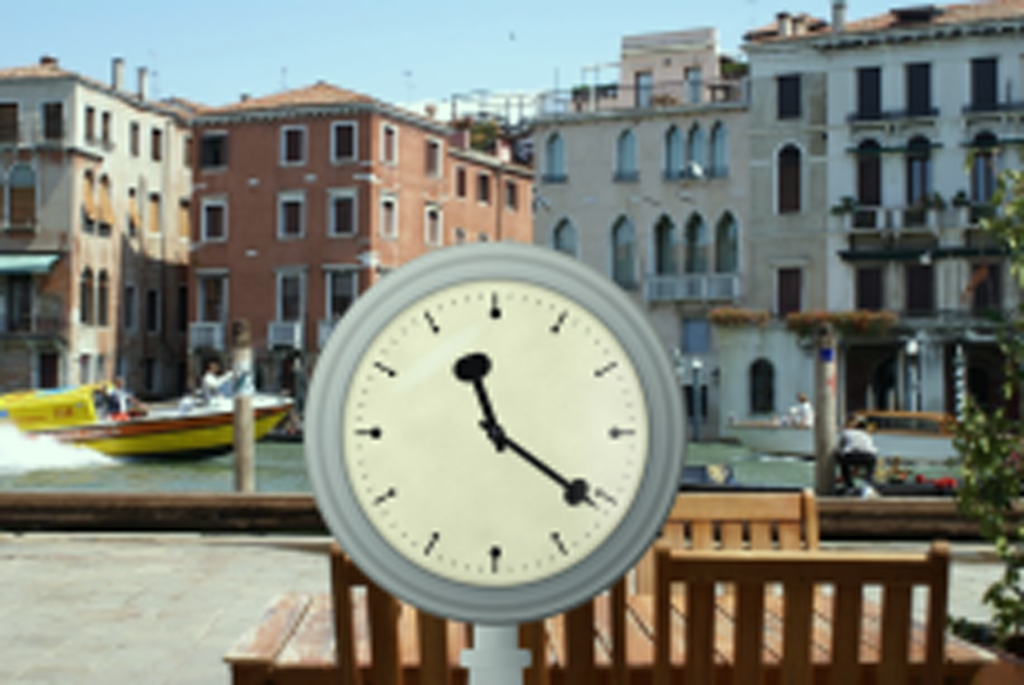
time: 11:21
